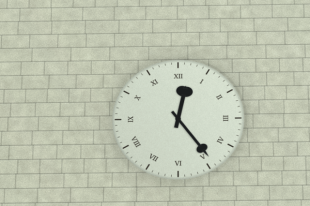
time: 12:24
